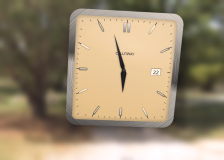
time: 5:57
